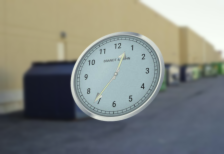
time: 12:36
